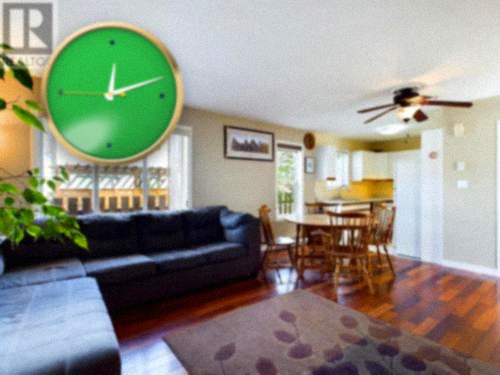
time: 12:11:45
